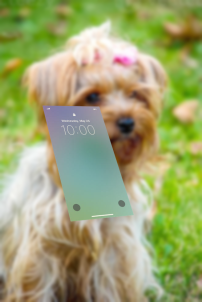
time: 10:00
